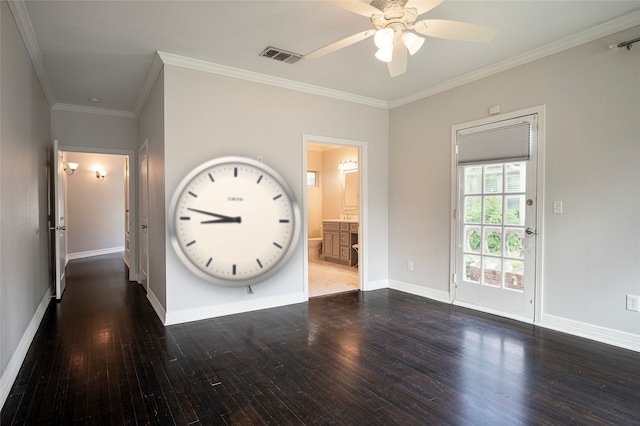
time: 8:47
